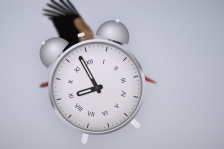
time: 8:58
